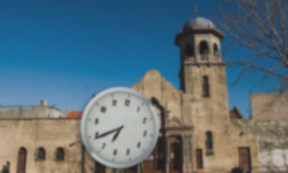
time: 6:39
